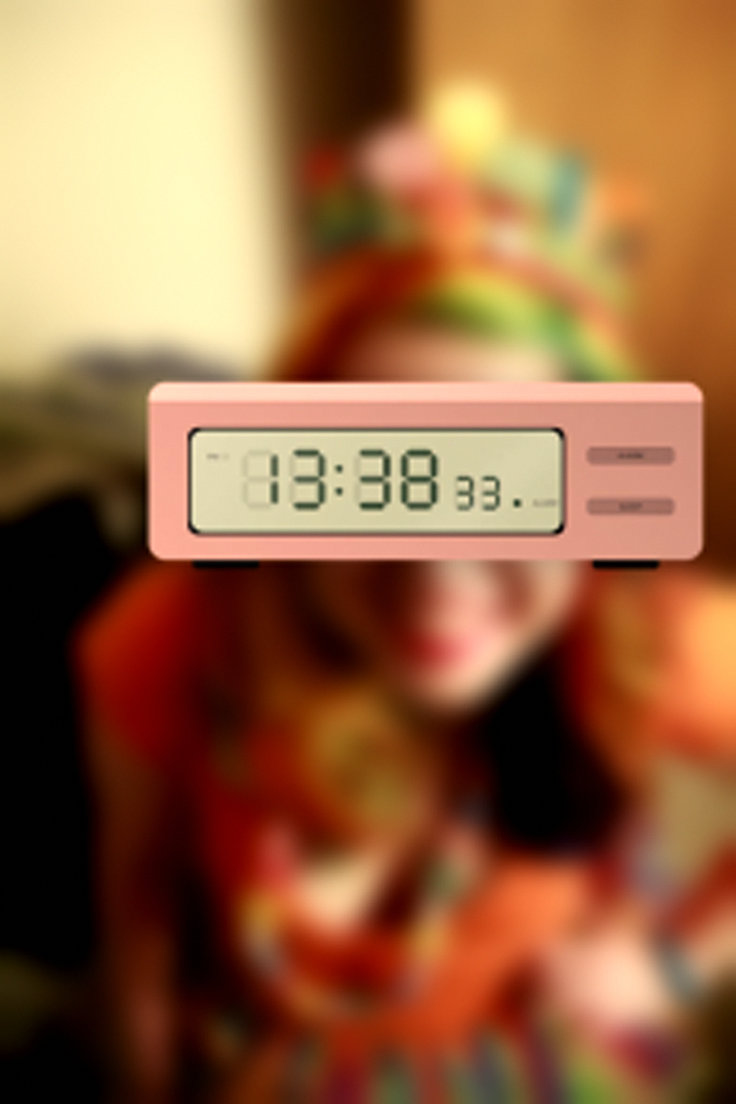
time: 13:38:33
